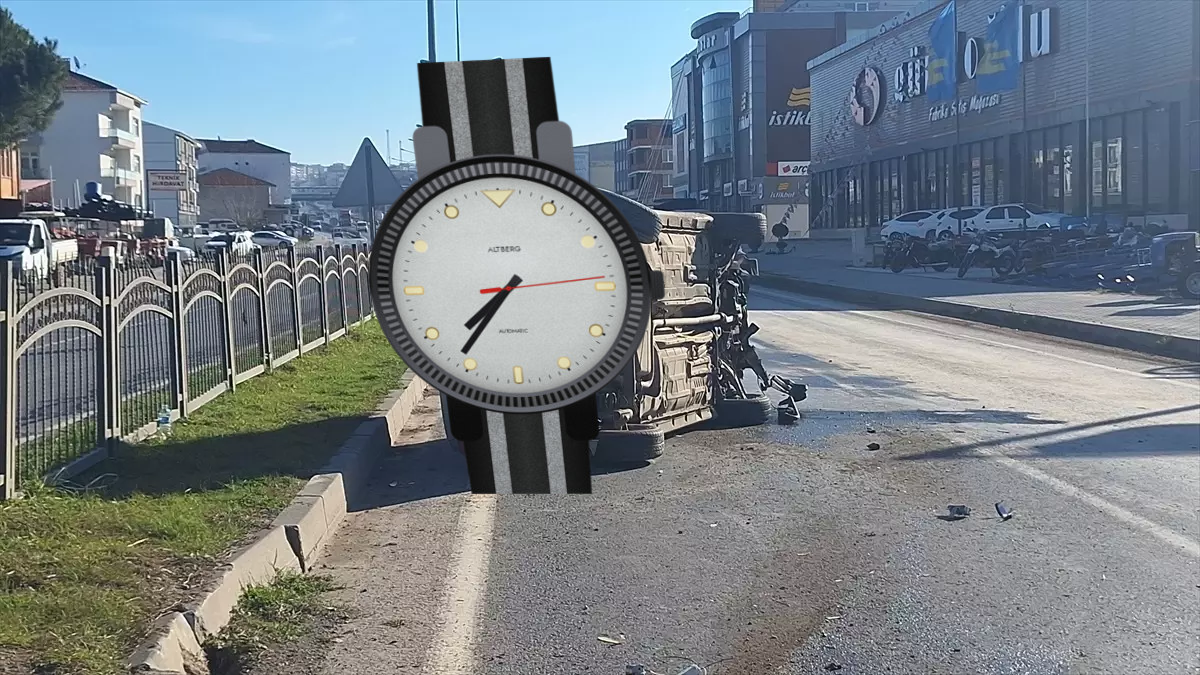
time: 7:36:14
